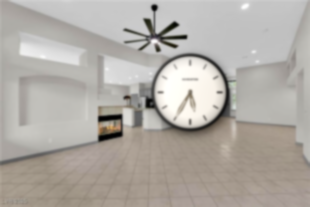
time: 5:35
